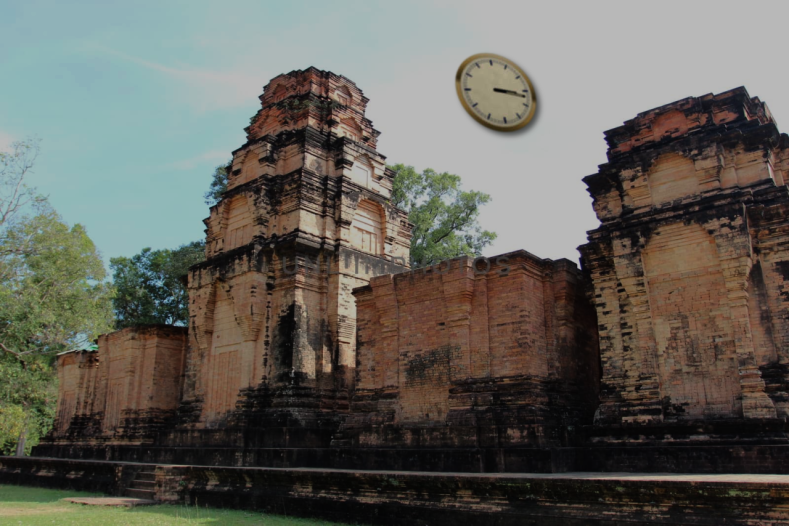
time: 3:17
